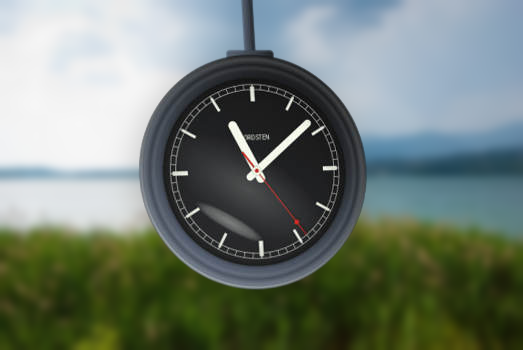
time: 11:08:24
